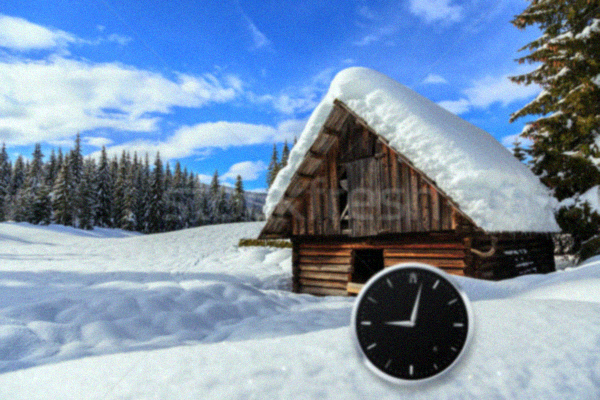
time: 9:02
